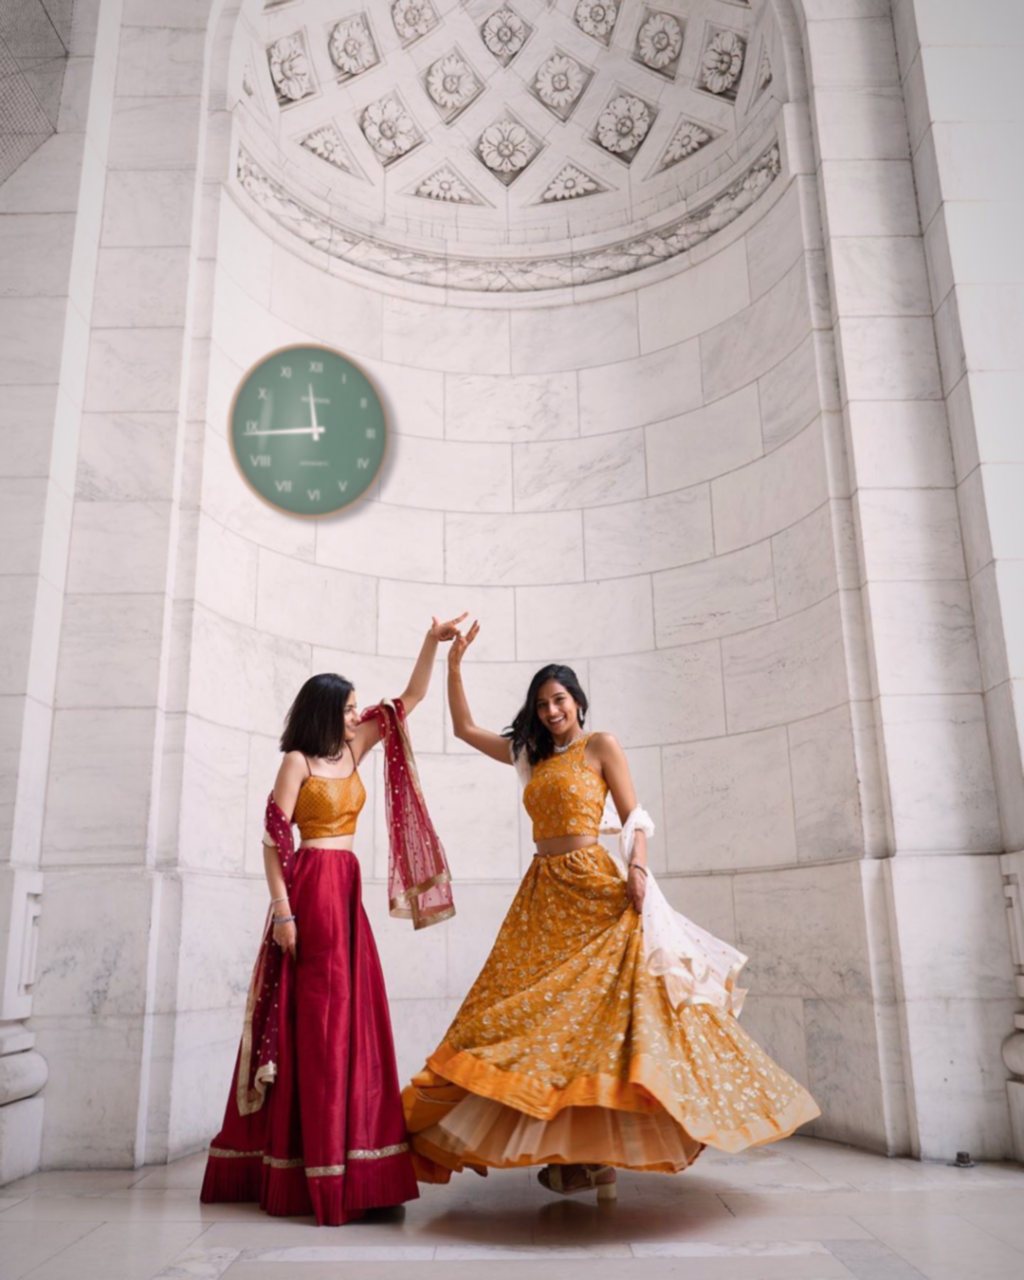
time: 11:44
